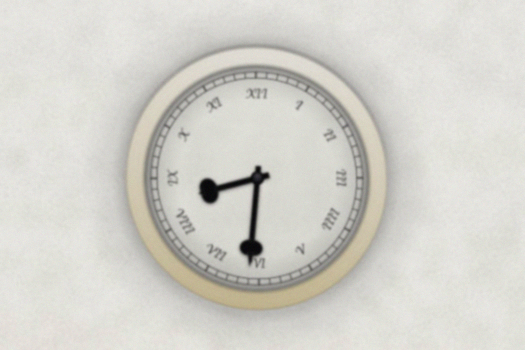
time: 8:31
